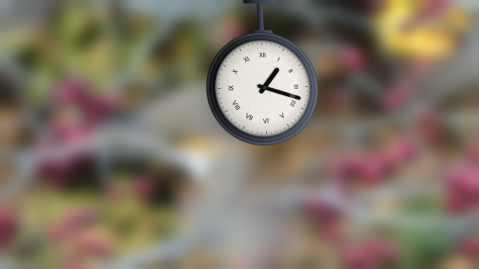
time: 1:18
